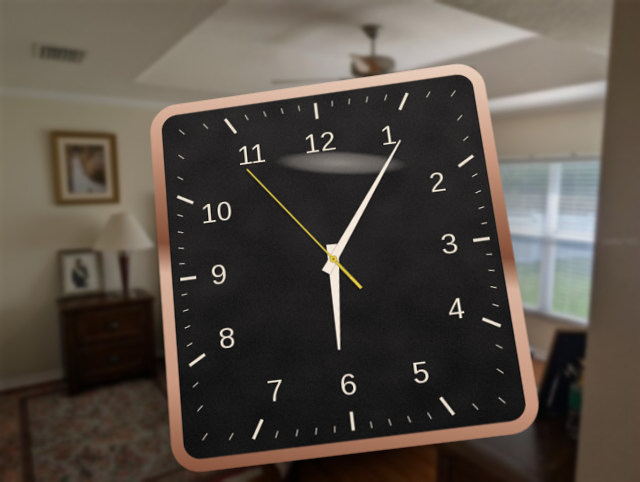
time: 6:05:54
